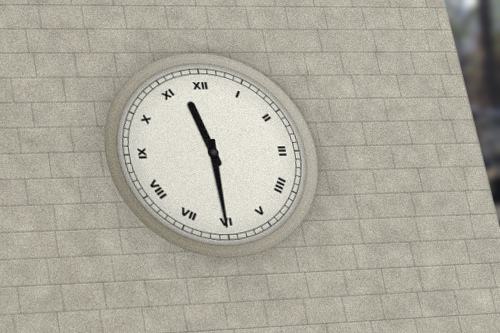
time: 11:30
